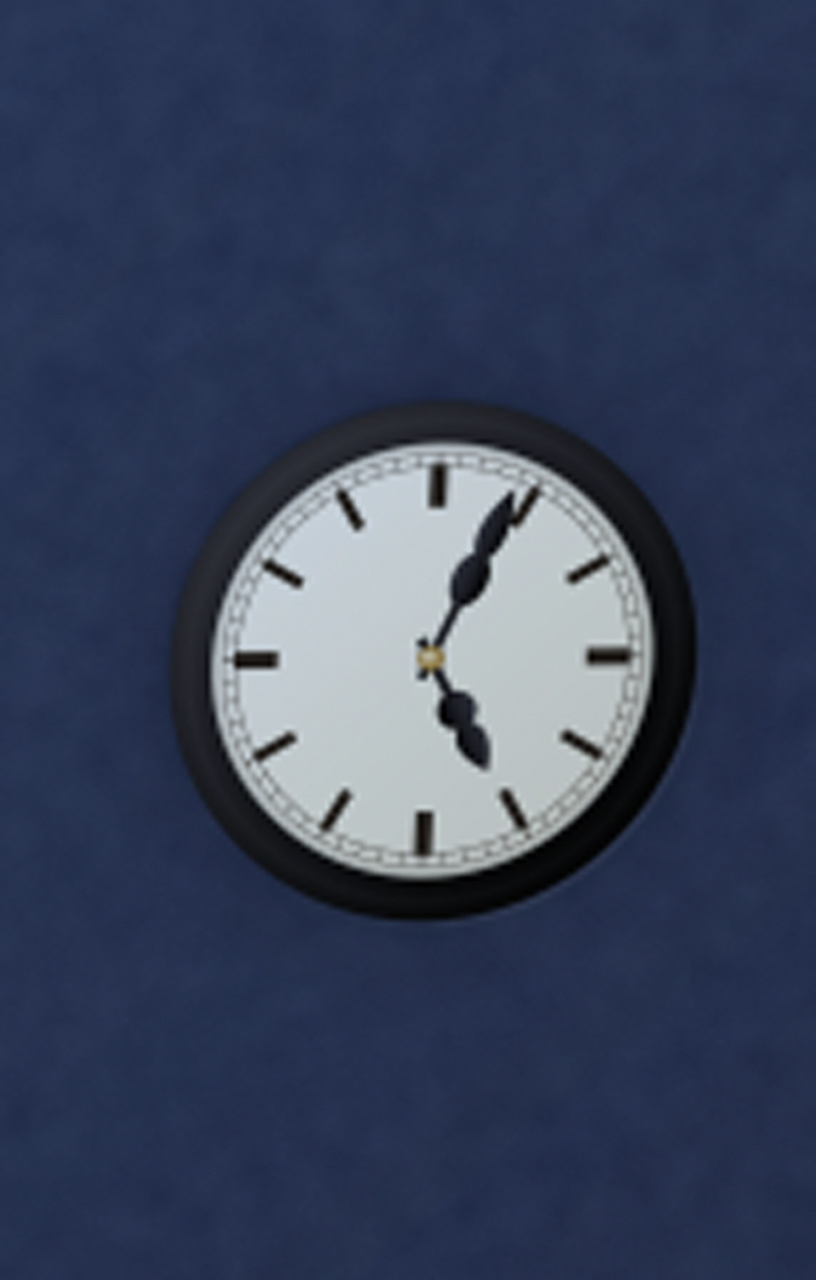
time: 5:04
